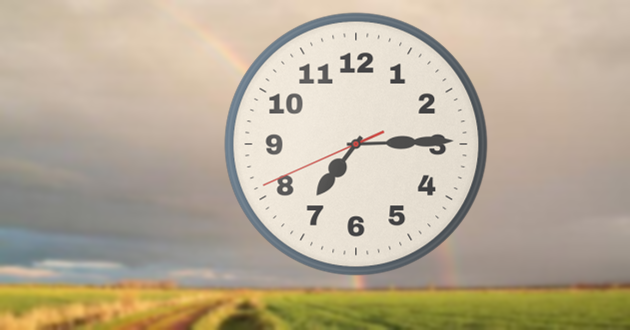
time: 7:14:41
